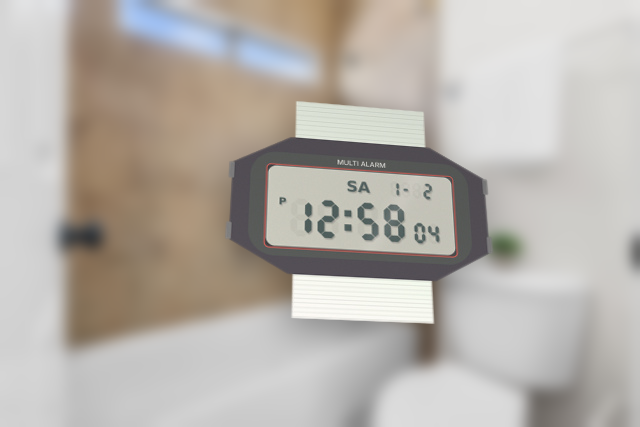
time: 12:58:04
